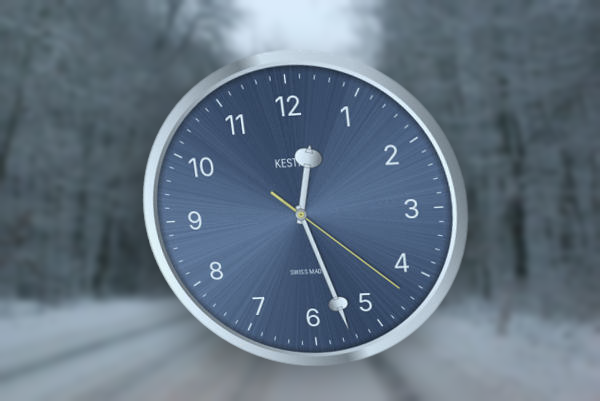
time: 12:27:22
